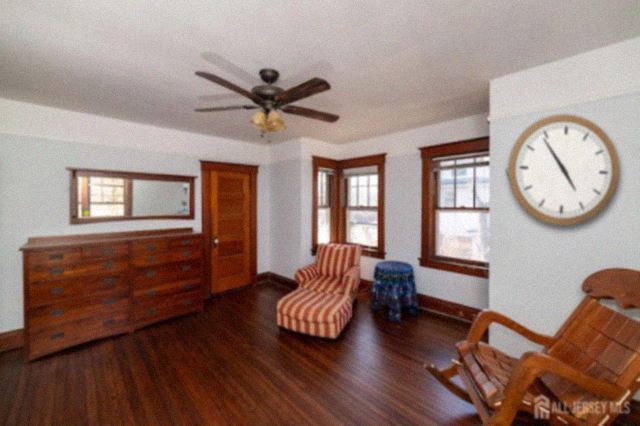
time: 4:54
